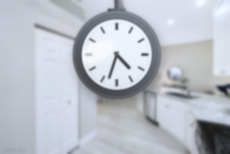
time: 4:33
